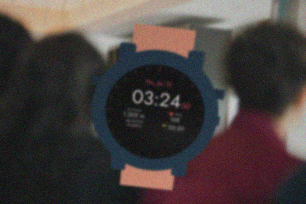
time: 3:24
